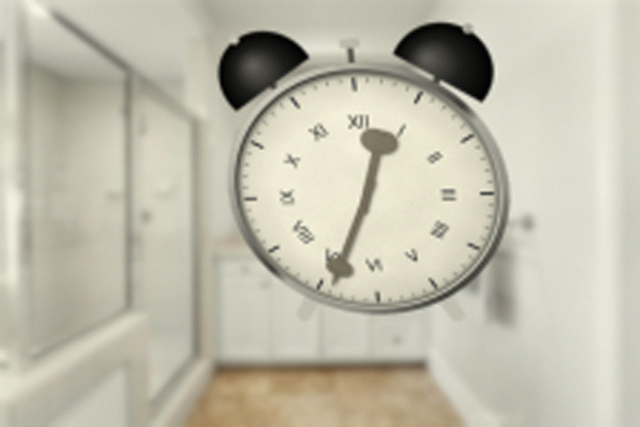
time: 12:34
